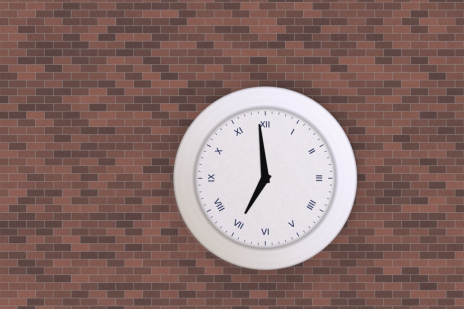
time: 6:59
